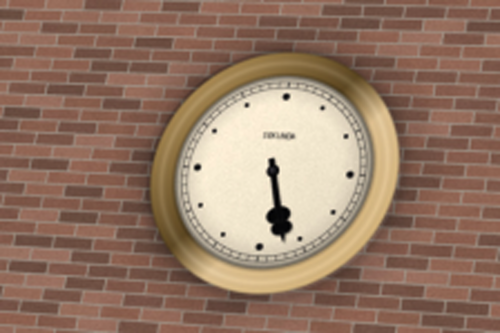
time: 5:27
